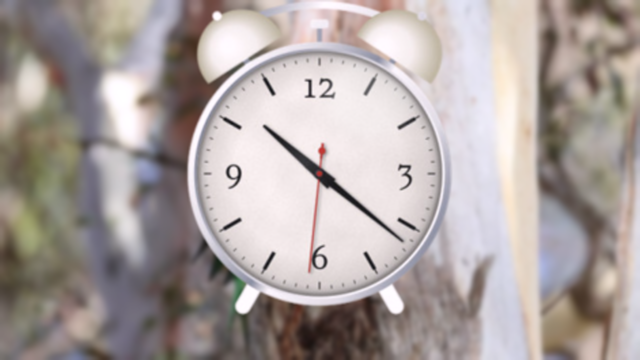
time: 10:21:31
